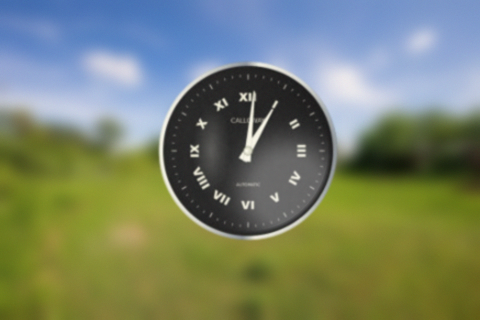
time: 1:01
